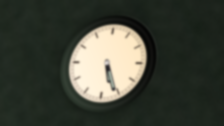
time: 5:26
